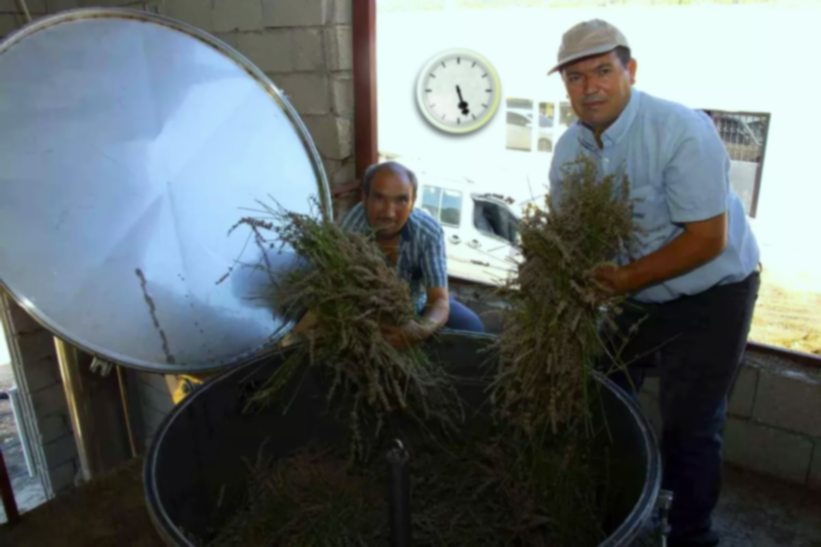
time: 5:27
